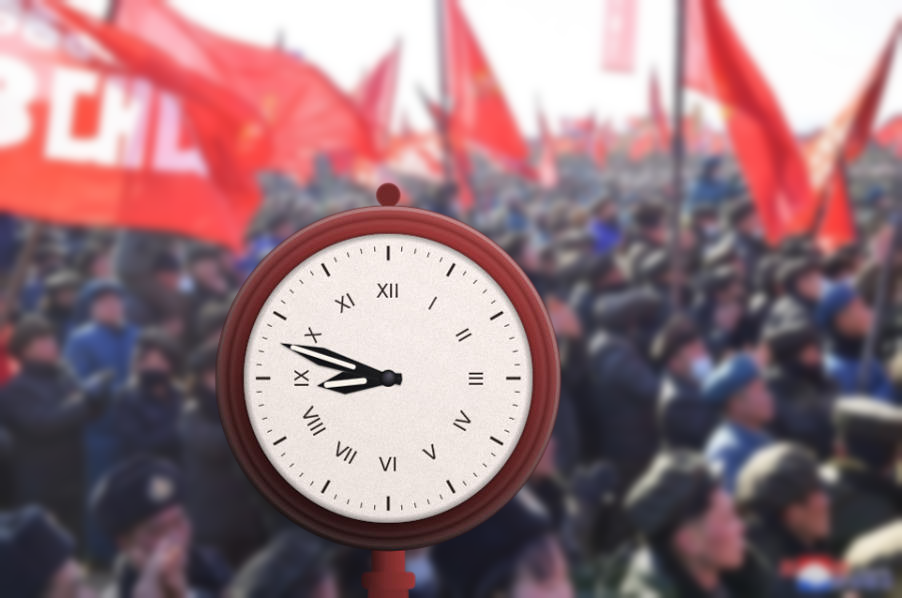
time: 8:48
